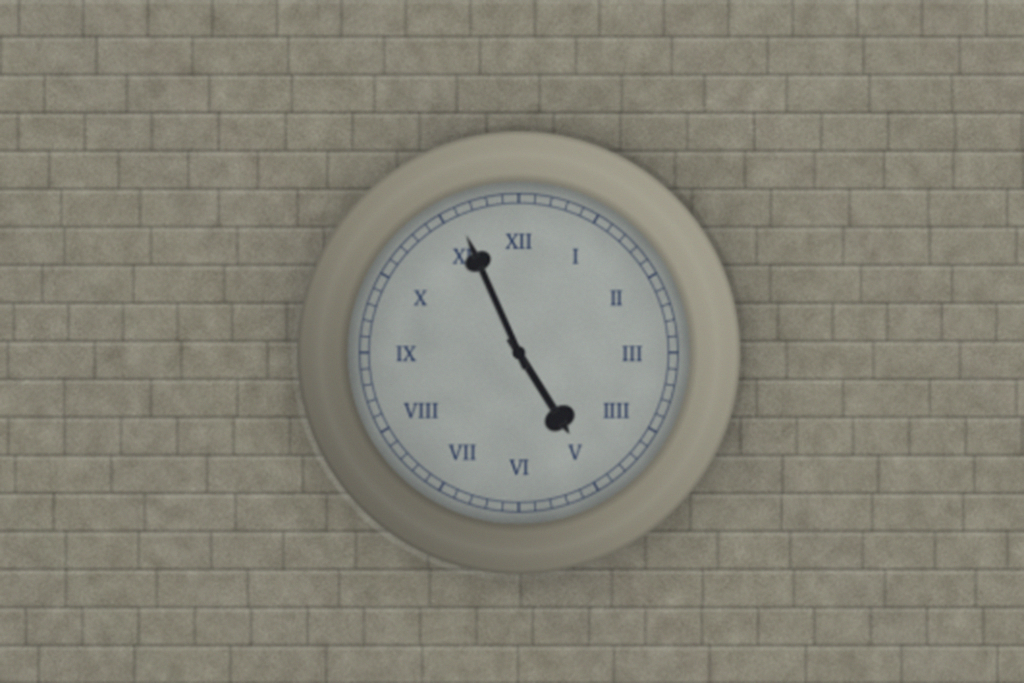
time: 4:56
